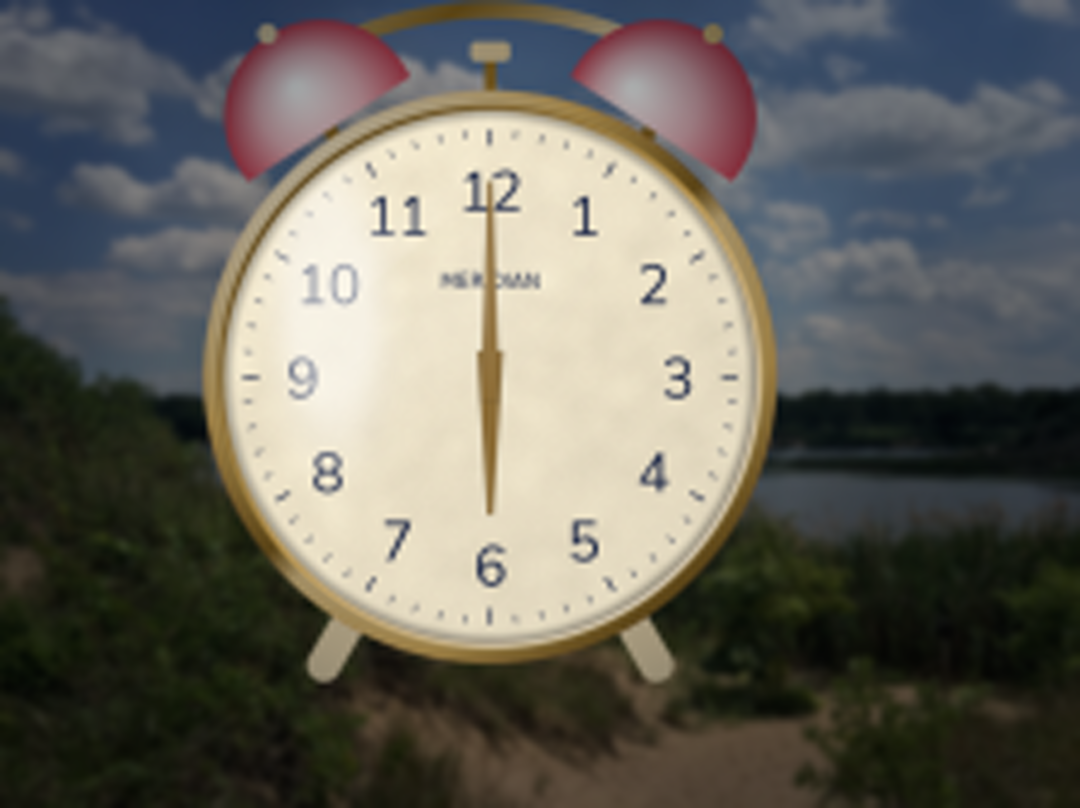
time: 6:00
